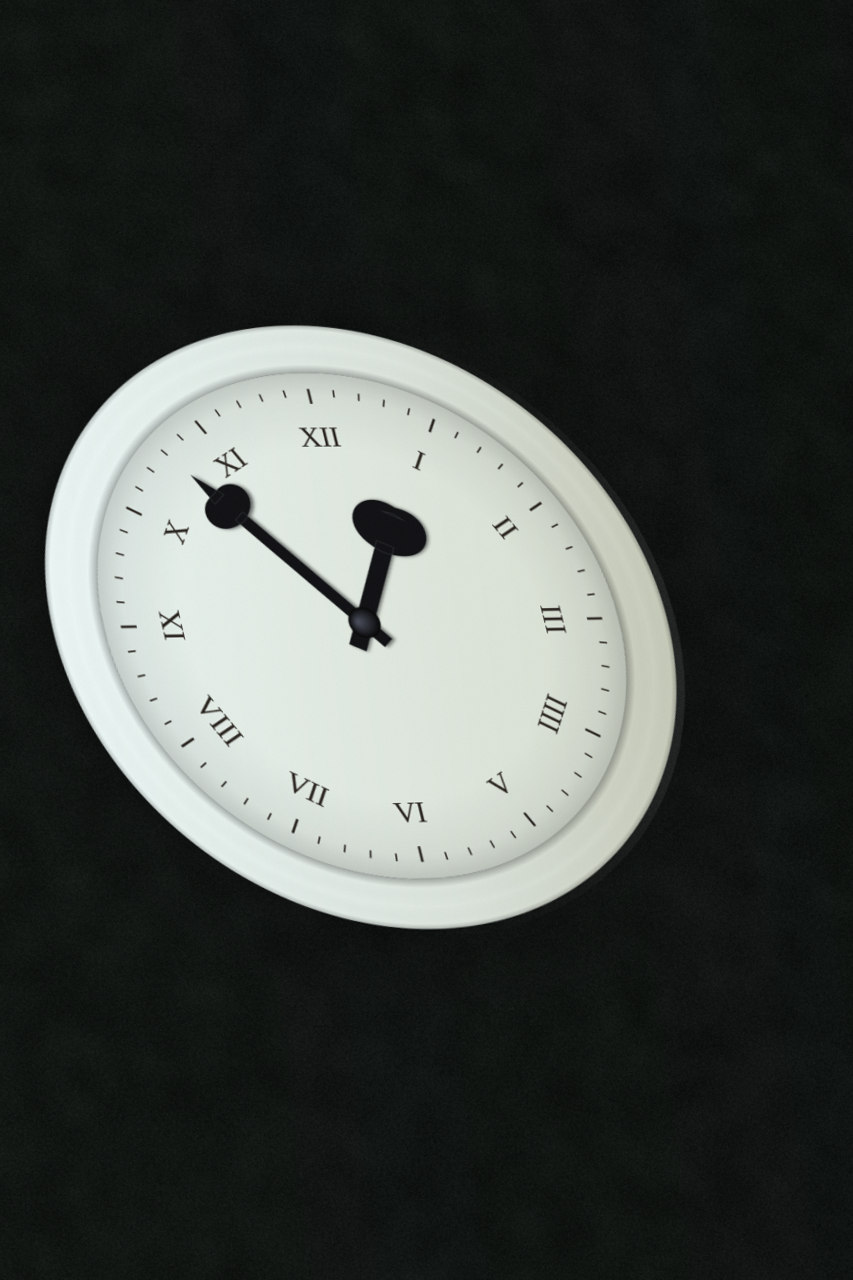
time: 12:53
